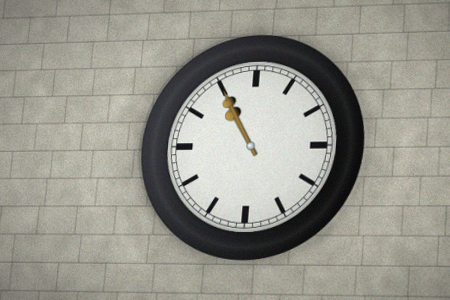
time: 10:55
